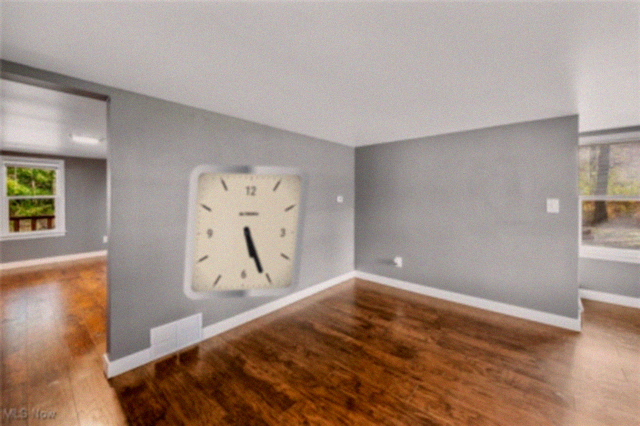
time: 5:26
